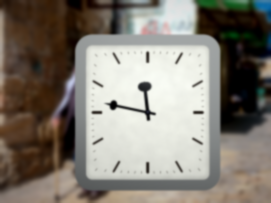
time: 11:47
